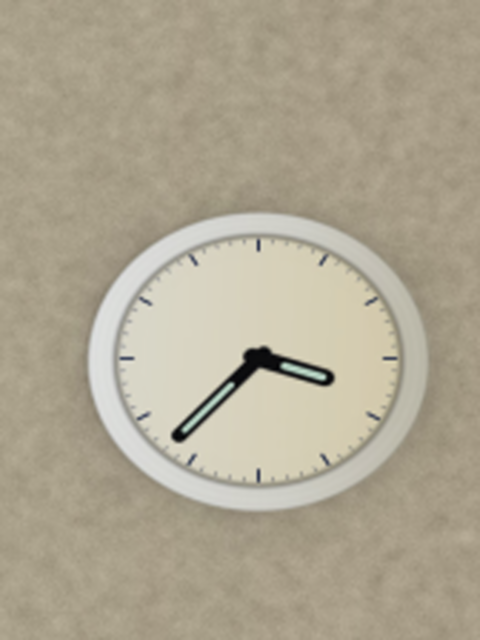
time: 3:37
